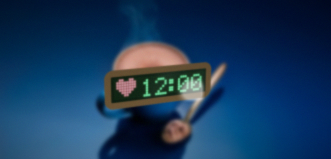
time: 12:00
